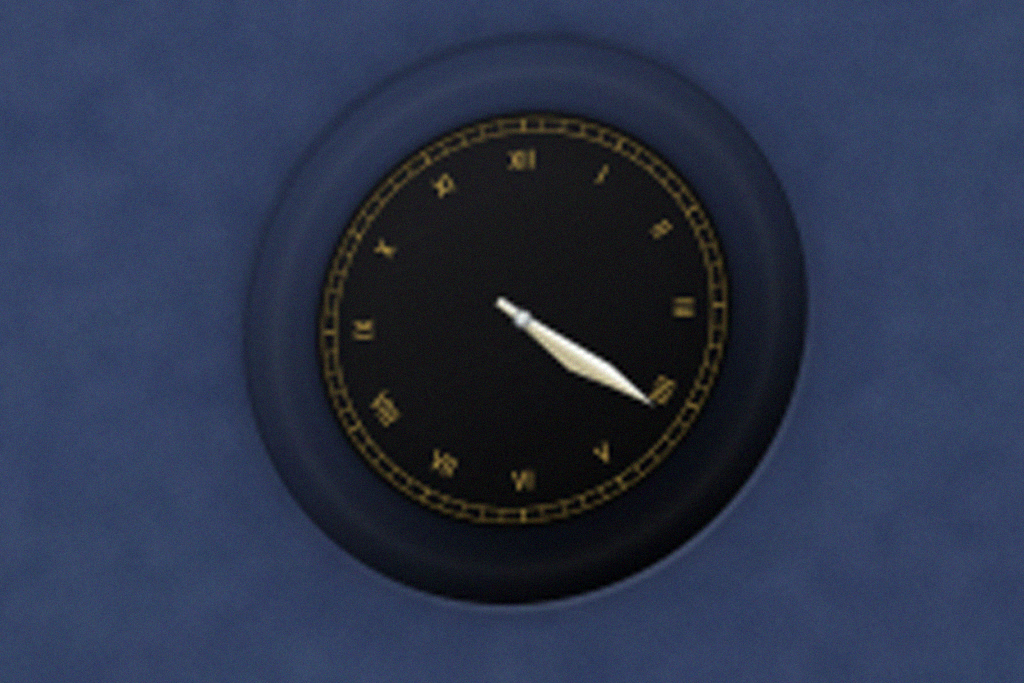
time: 4:21
